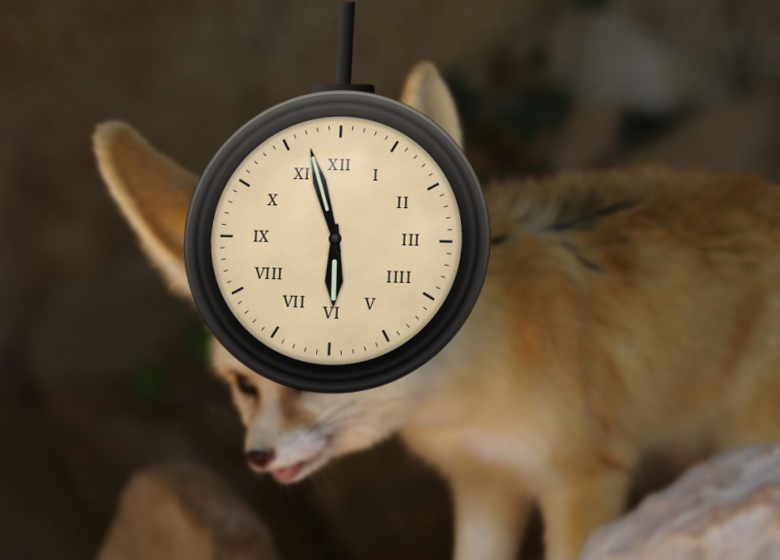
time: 5:57
